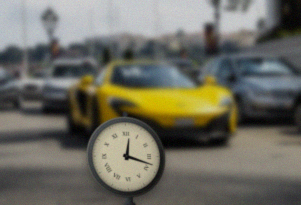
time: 12:18
